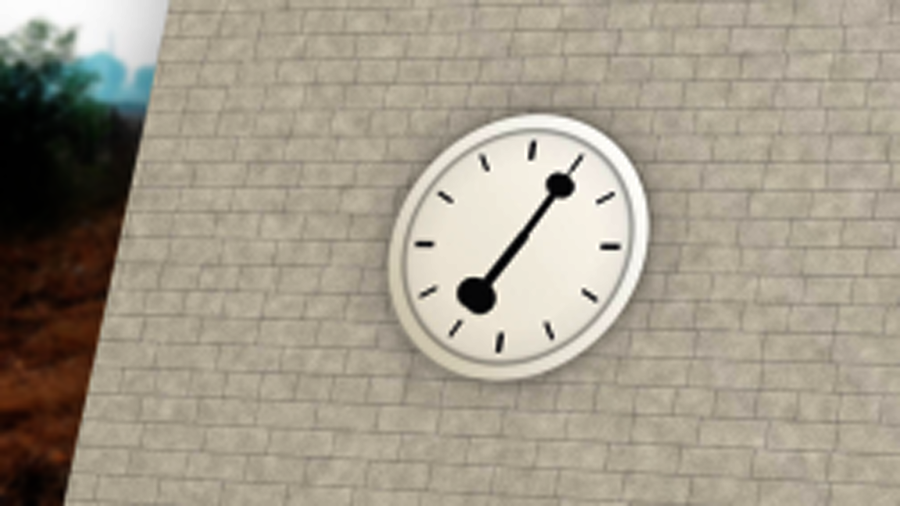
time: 7:05
